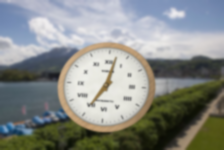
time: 7:02
